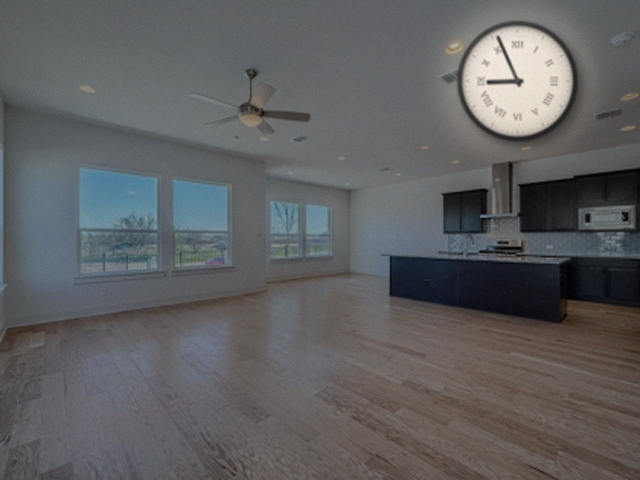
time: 8:56
